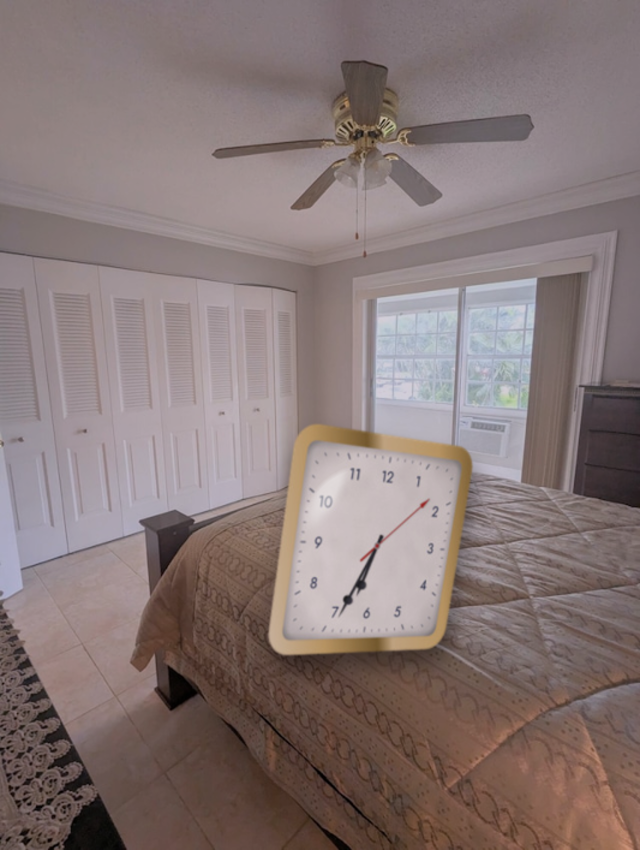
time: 6:34:08
